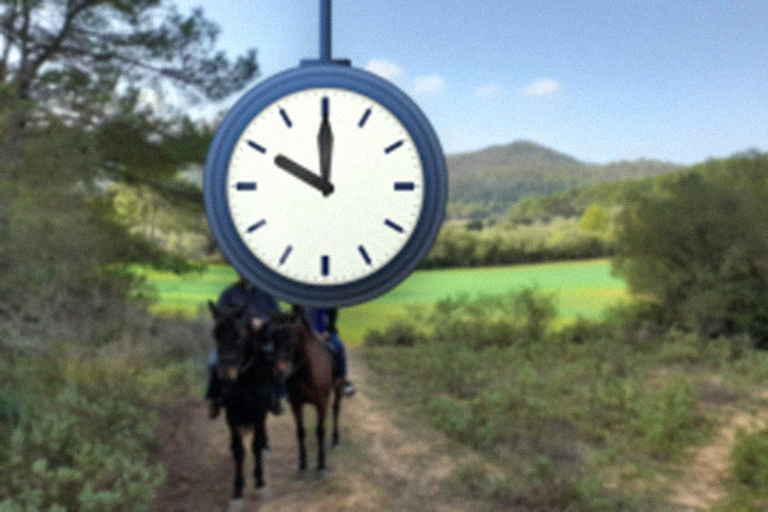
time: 10:00
